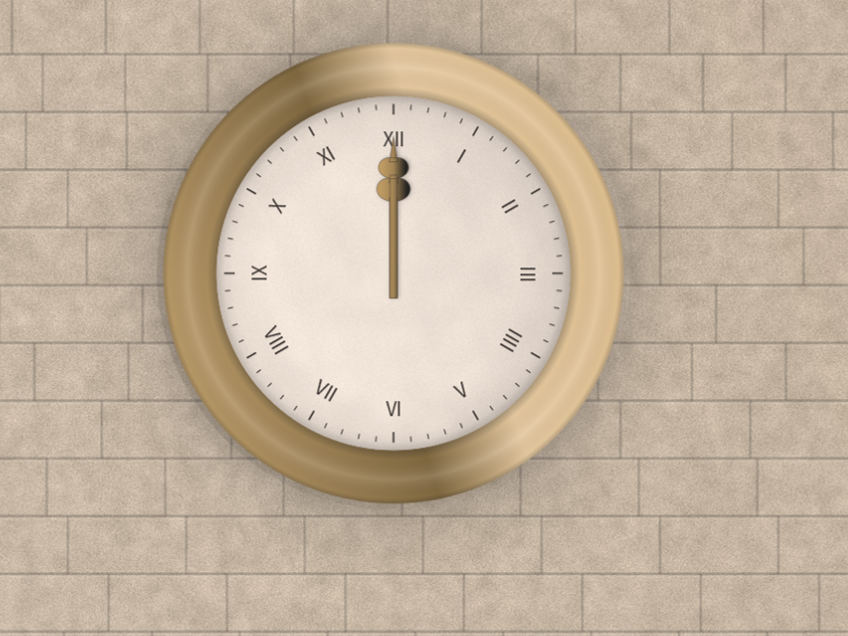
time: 12:00
